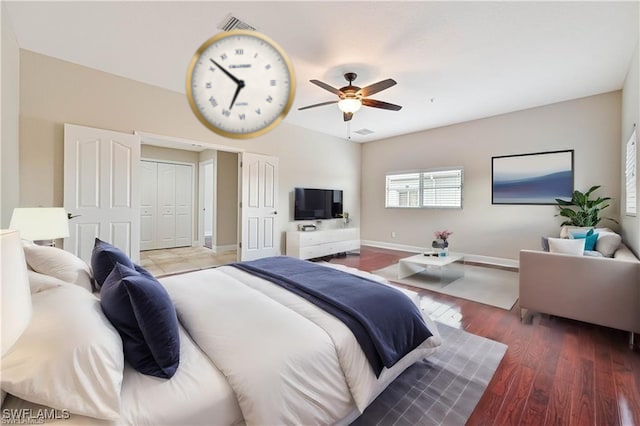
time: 6:52
